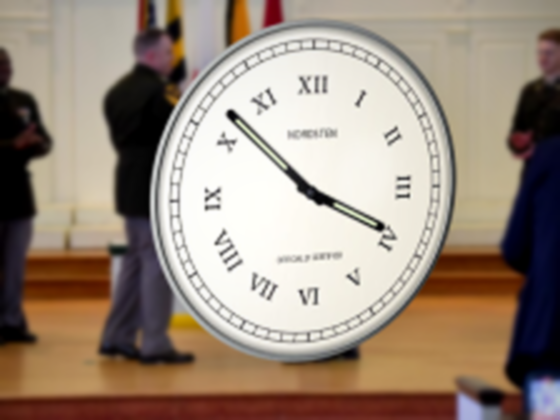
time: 3:52
